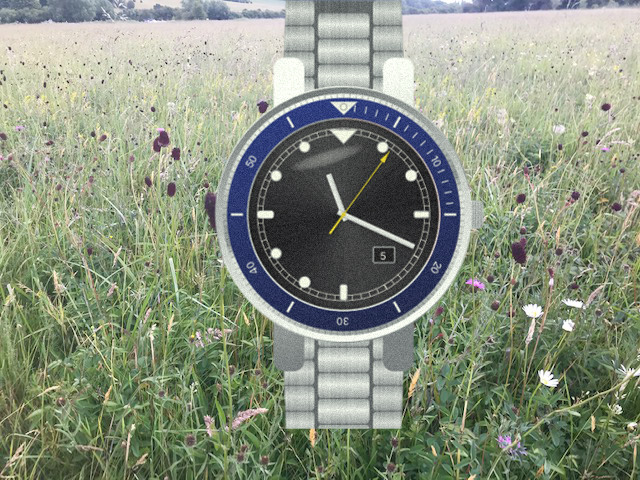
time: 11:19:06
